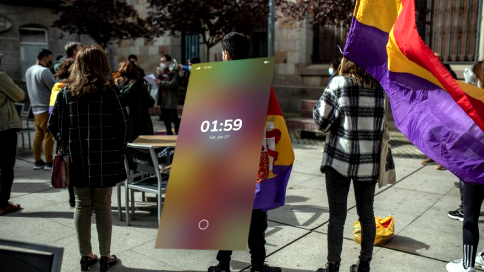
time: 1:59
